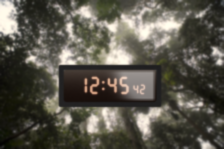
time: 12:45:42
